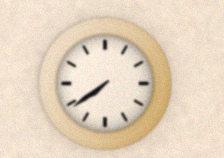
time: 7:39
